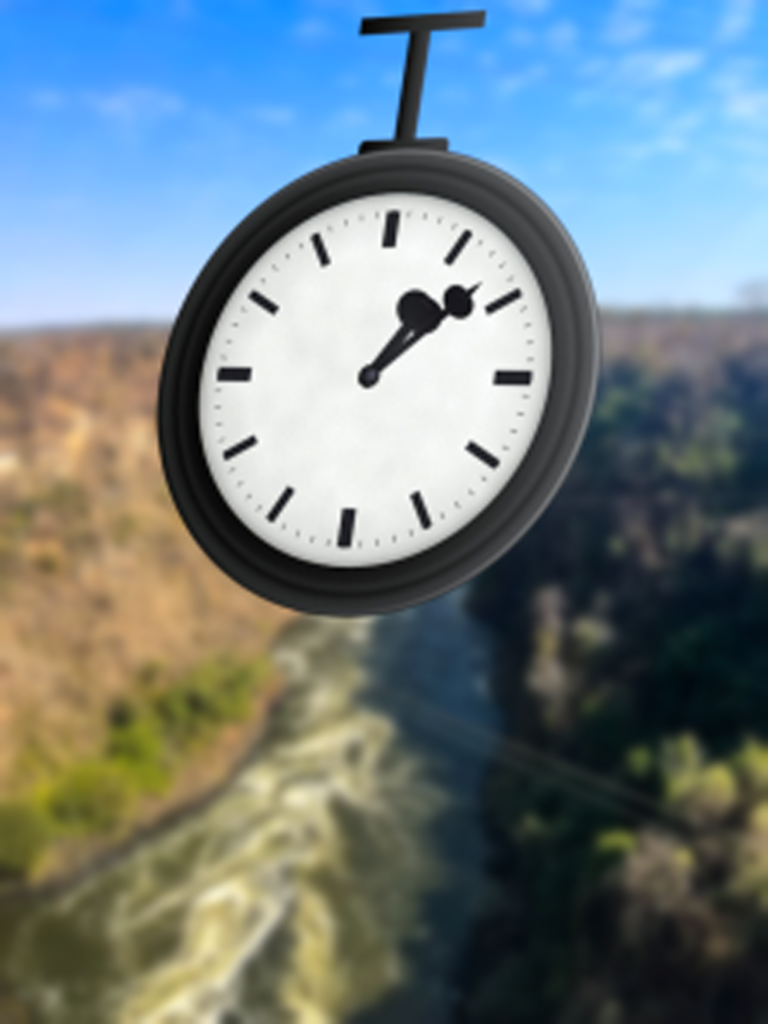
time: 1:08
